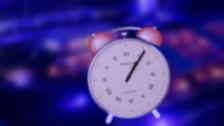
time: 1:06
